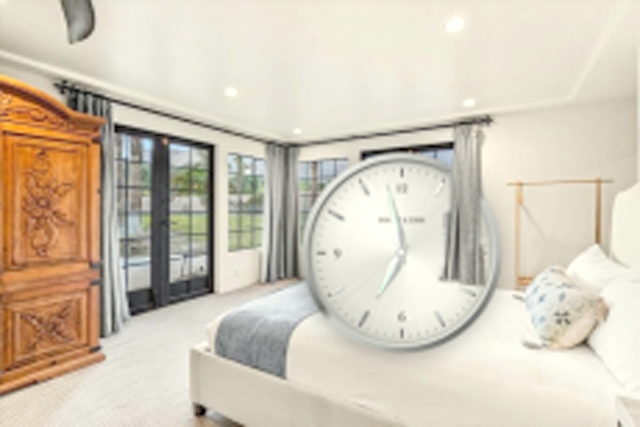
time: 6:58
